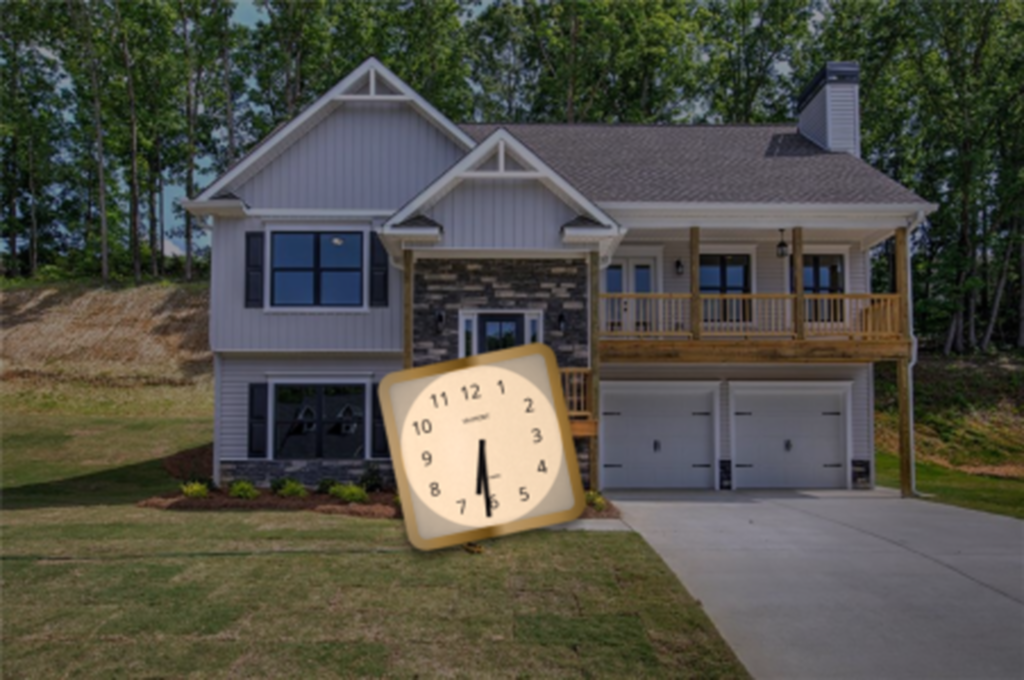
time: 6:31
